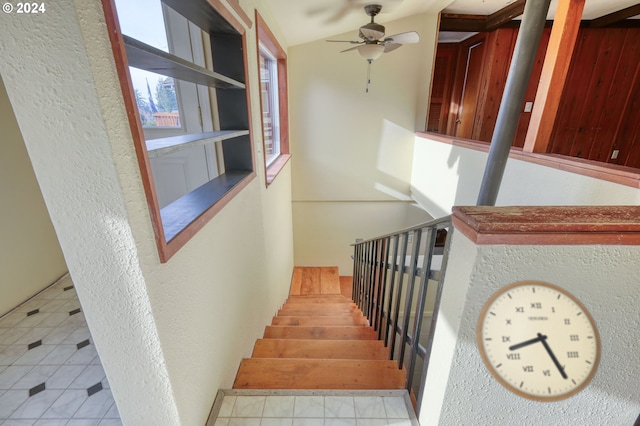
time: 8:26
